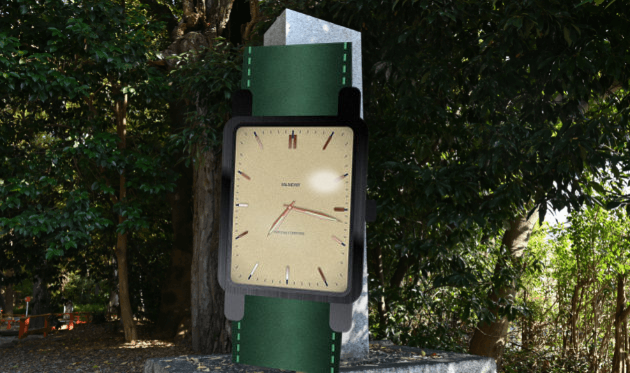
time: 7:17
